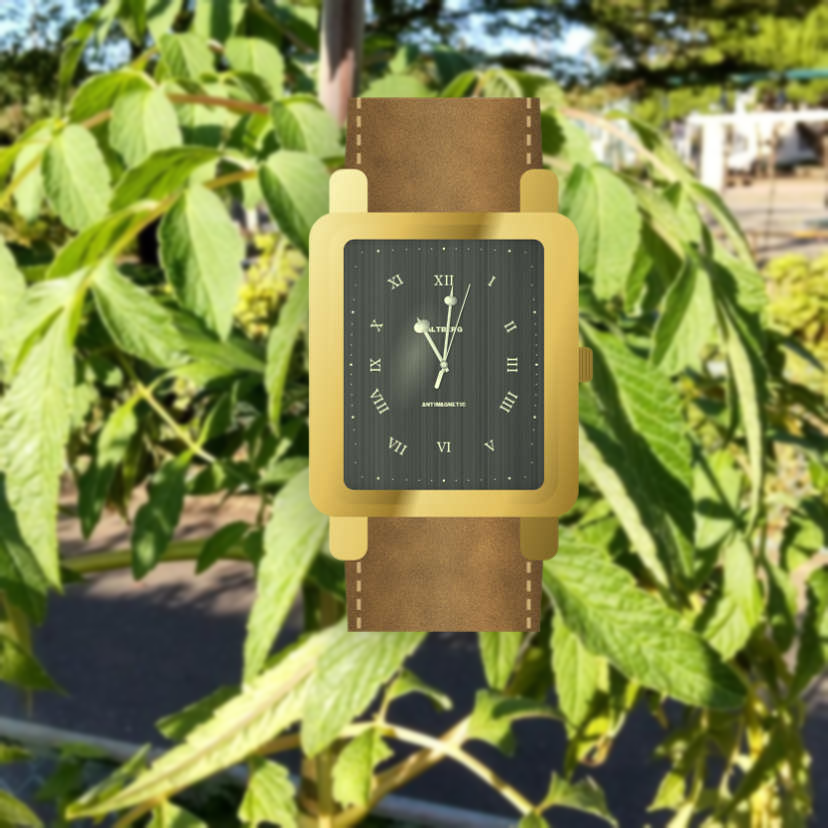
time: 11:01:03
